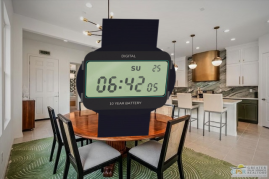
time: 6:42:05
